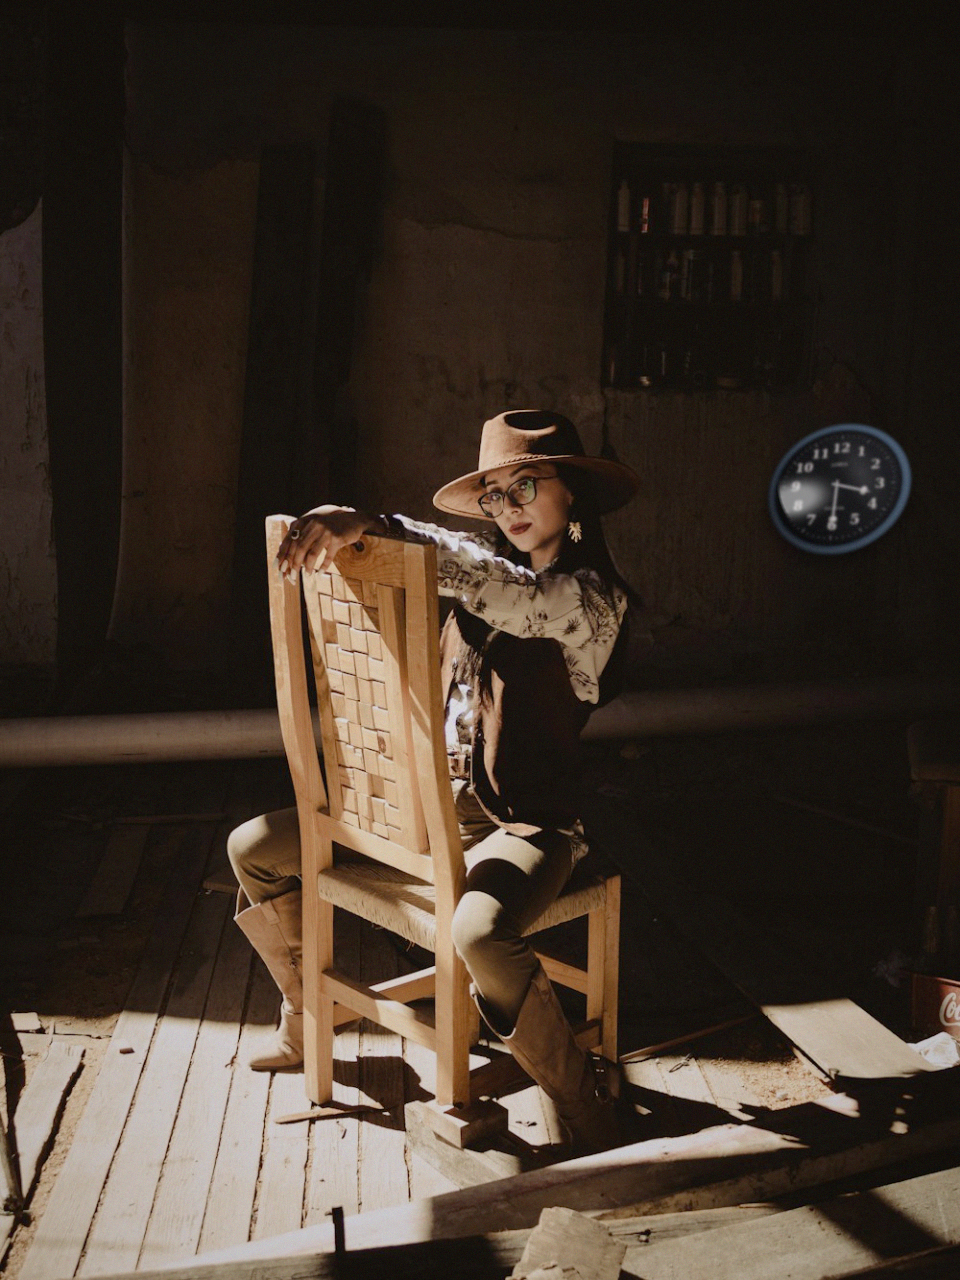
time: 3:30
